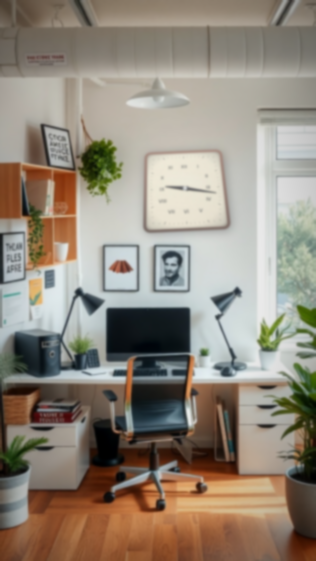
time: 9:17
